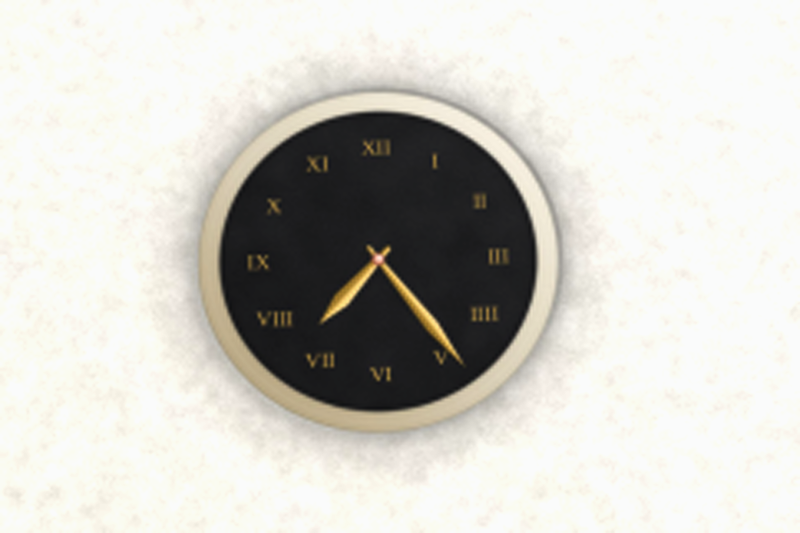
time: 7:24
